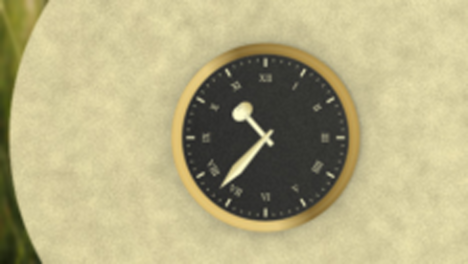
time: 10:37
